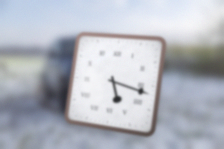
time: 5:17
